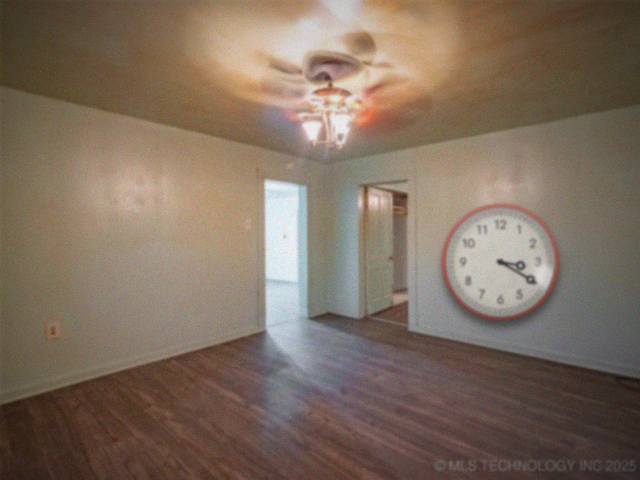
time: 3:20
